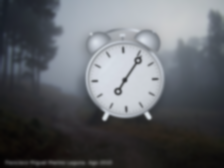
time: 7:06
